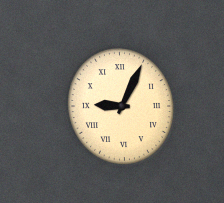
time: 9:05
